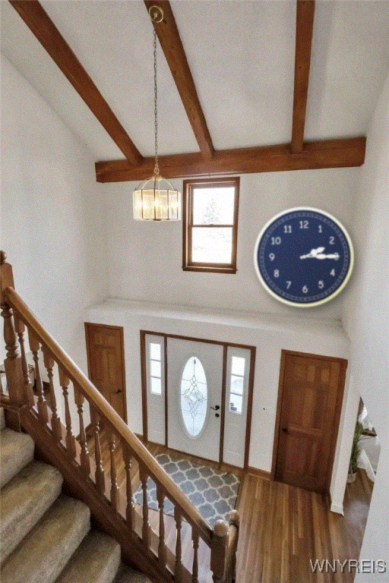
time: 2:15
